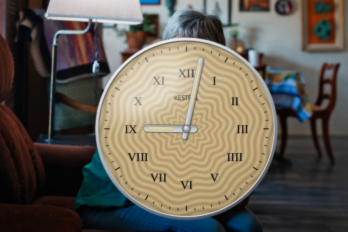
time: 9:02
